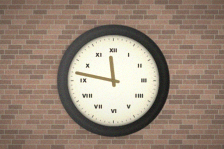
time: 11:47
